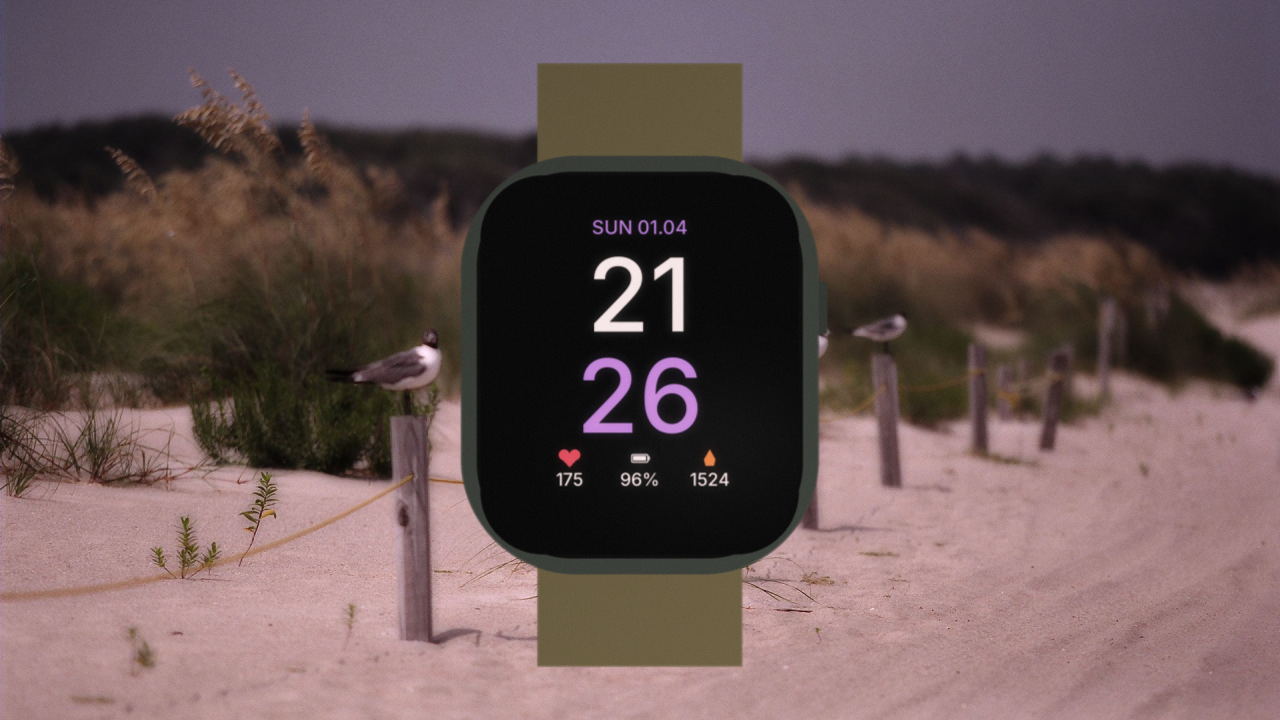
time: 21:26
